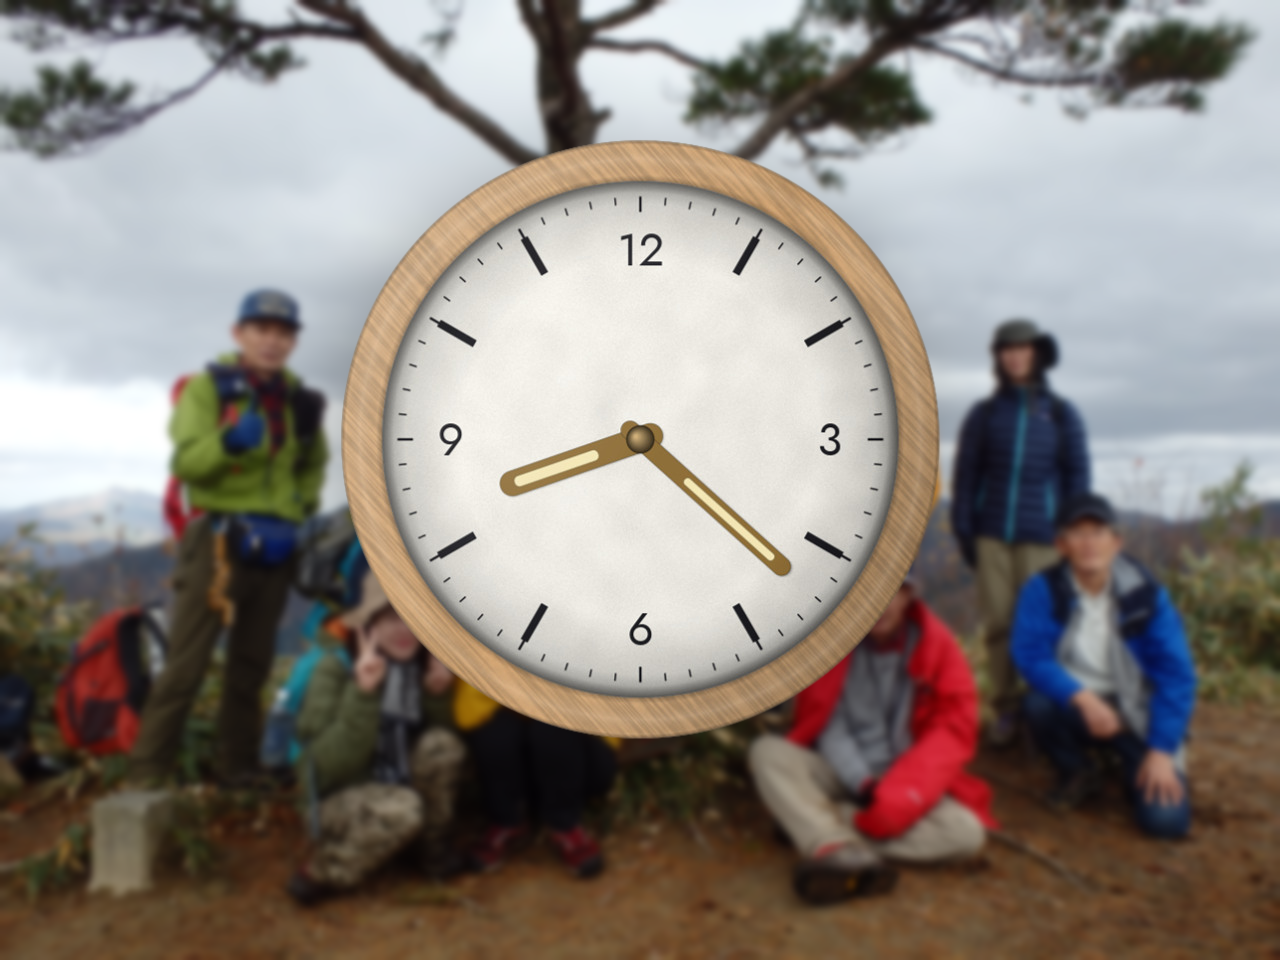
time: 8:22
